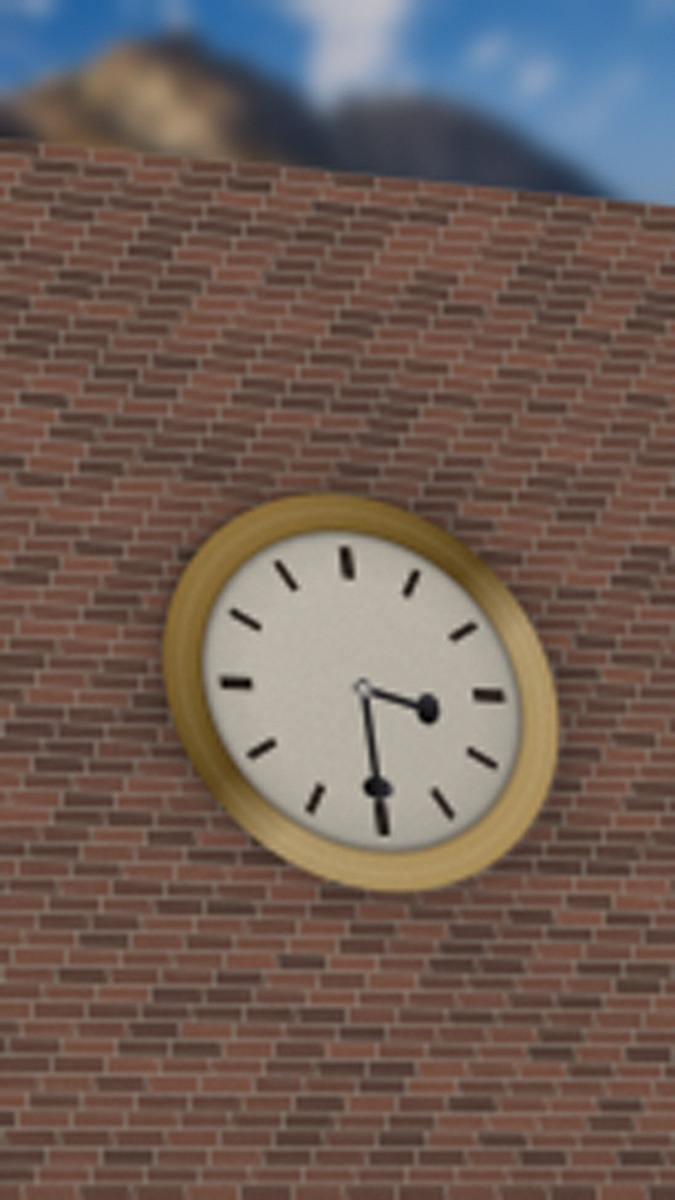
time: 3:30
